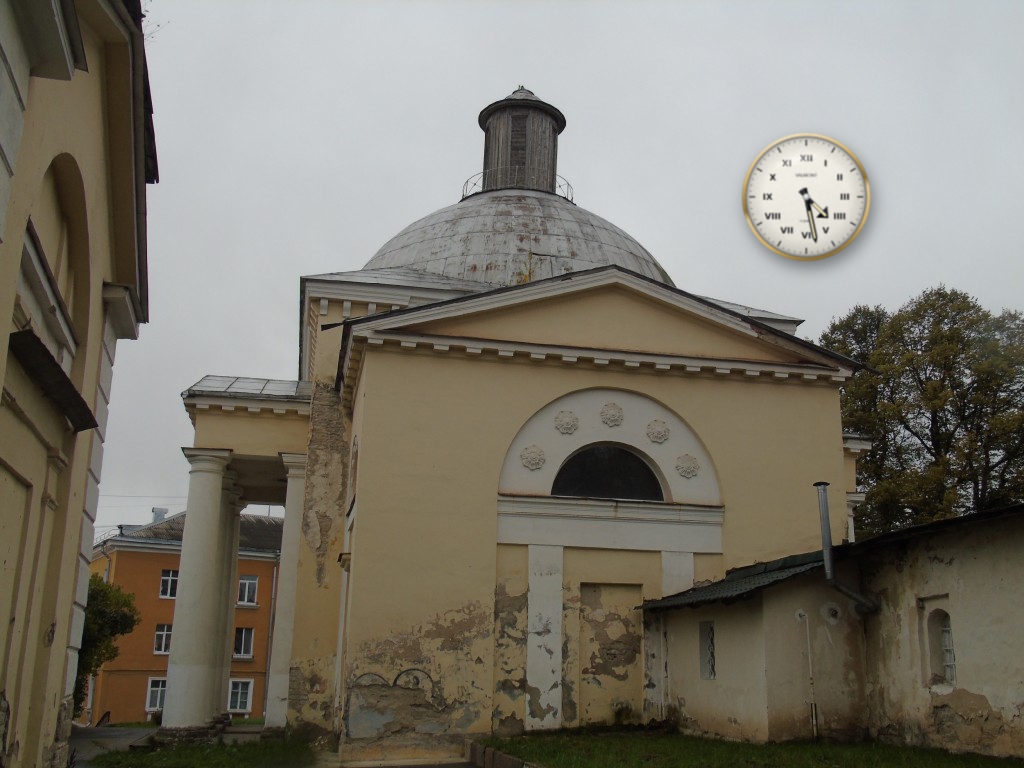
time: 4:28
